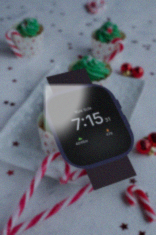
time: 7:15
